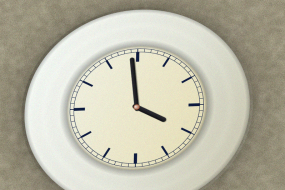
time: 3:59
